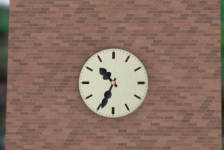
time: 10:34
